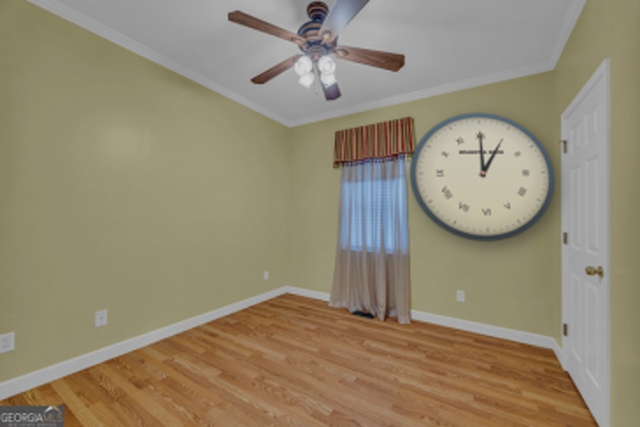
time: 1:00
